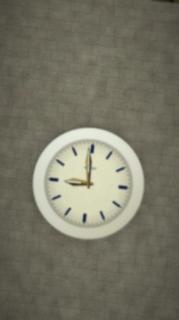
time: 8:59
